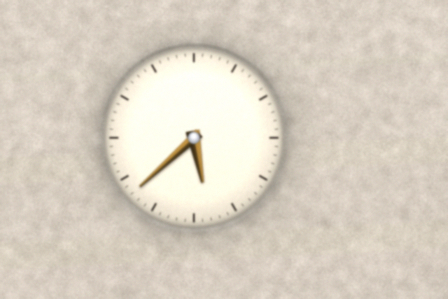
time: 5:38
